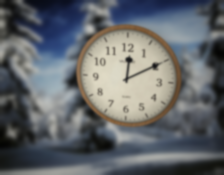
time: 12:10
